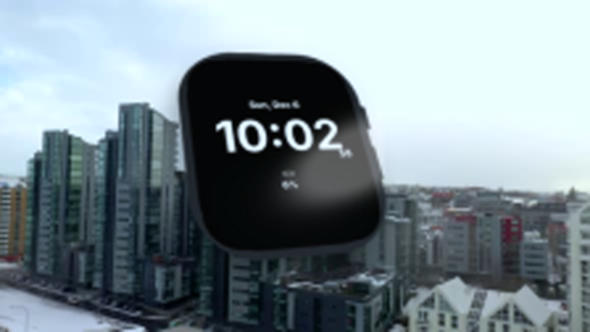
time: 10:02
